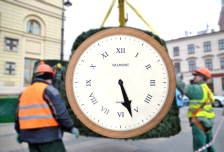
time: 5:27
